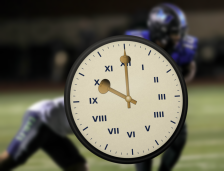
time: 10:00
